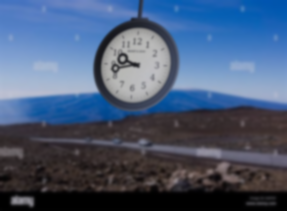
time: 9:43
